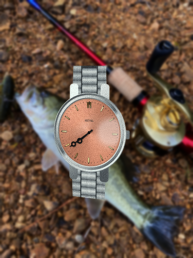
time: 7:39
